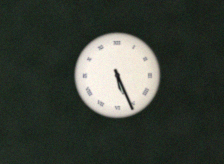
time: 5:26
